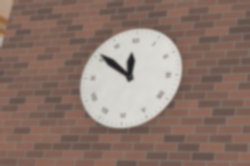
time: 11:51
